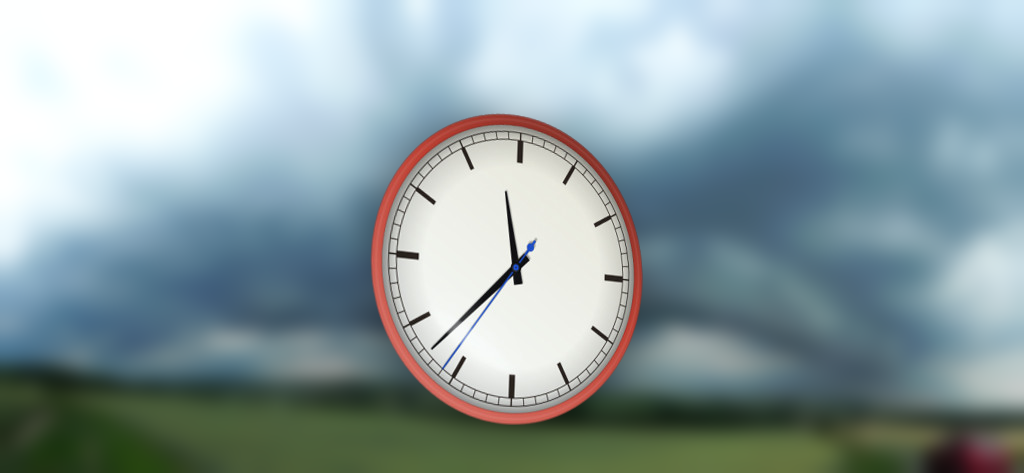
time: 11:37:36
